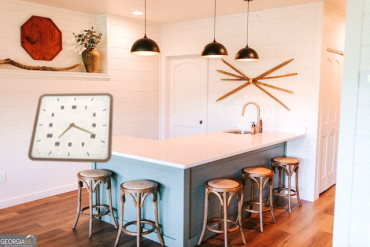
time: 7:19
